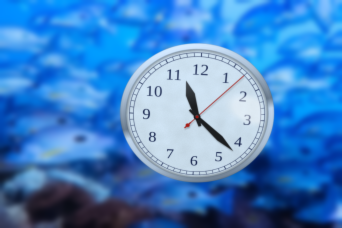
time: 11:22:07
